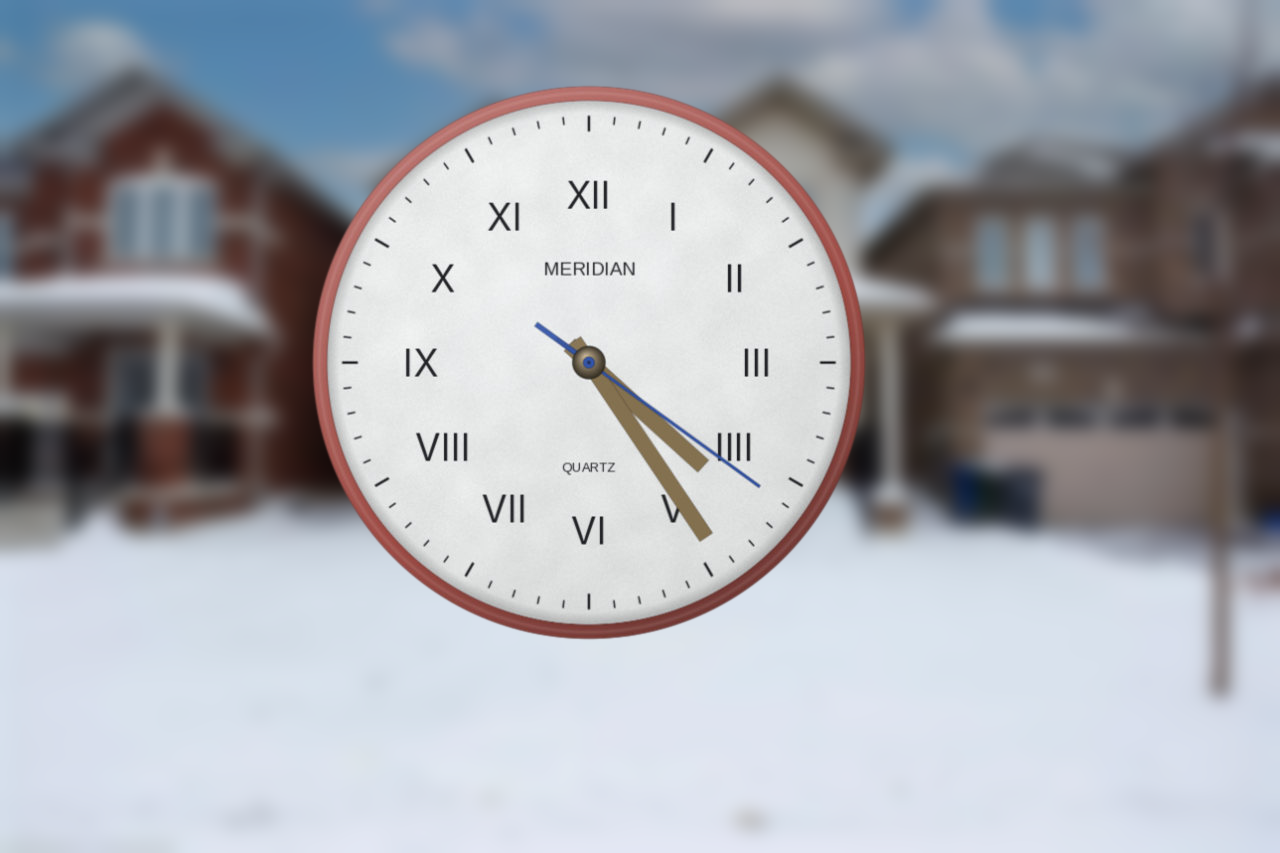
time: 4:24:21
